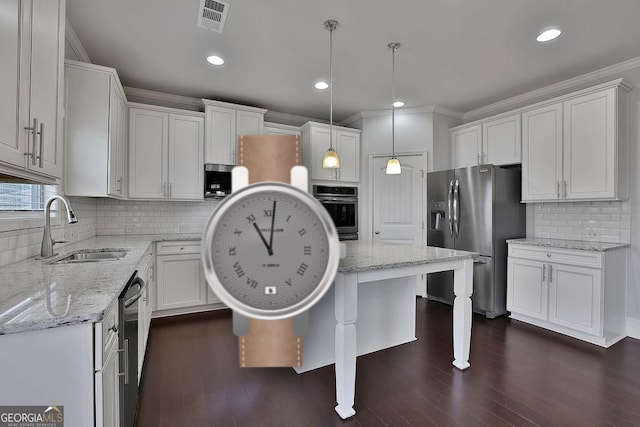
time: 11:01
